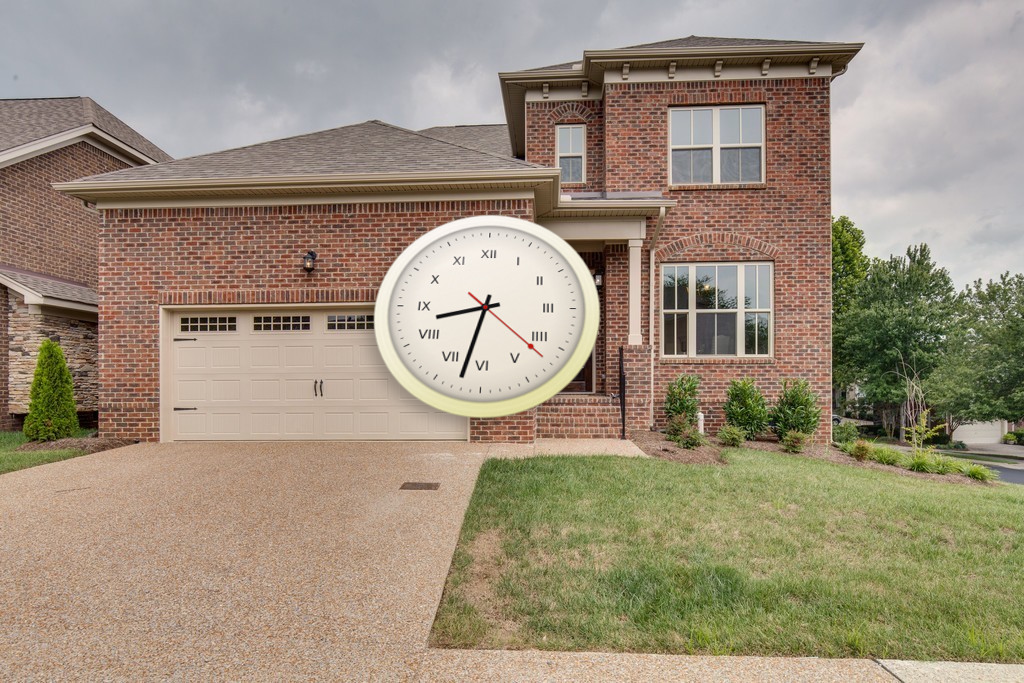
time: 8:32:22
